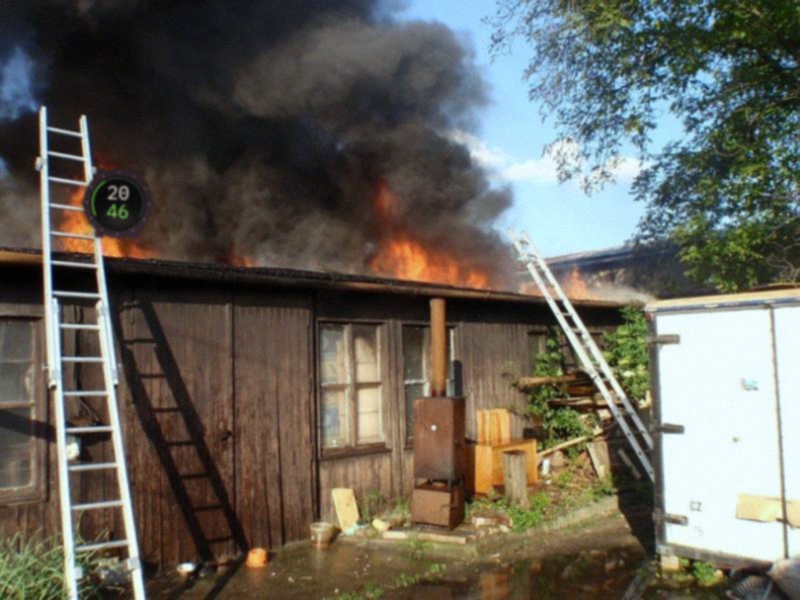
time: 20:46
